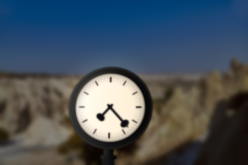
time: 7:23
